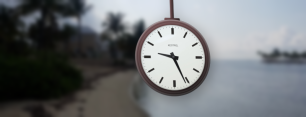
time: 9:26
